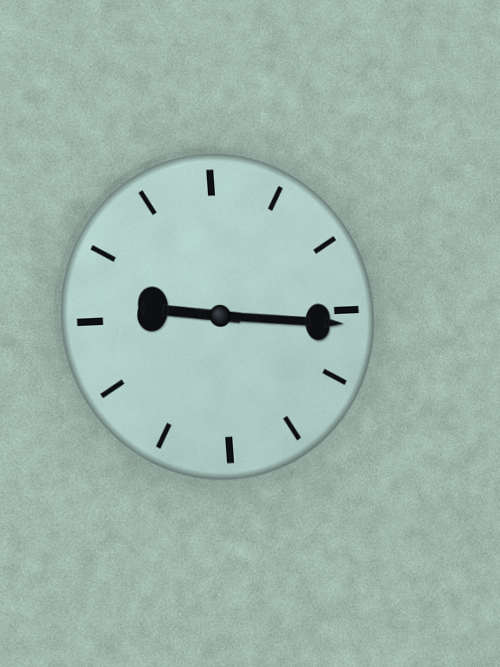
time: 9:16
